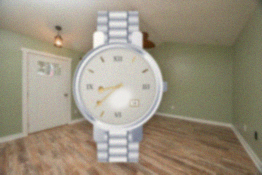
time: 8:38
